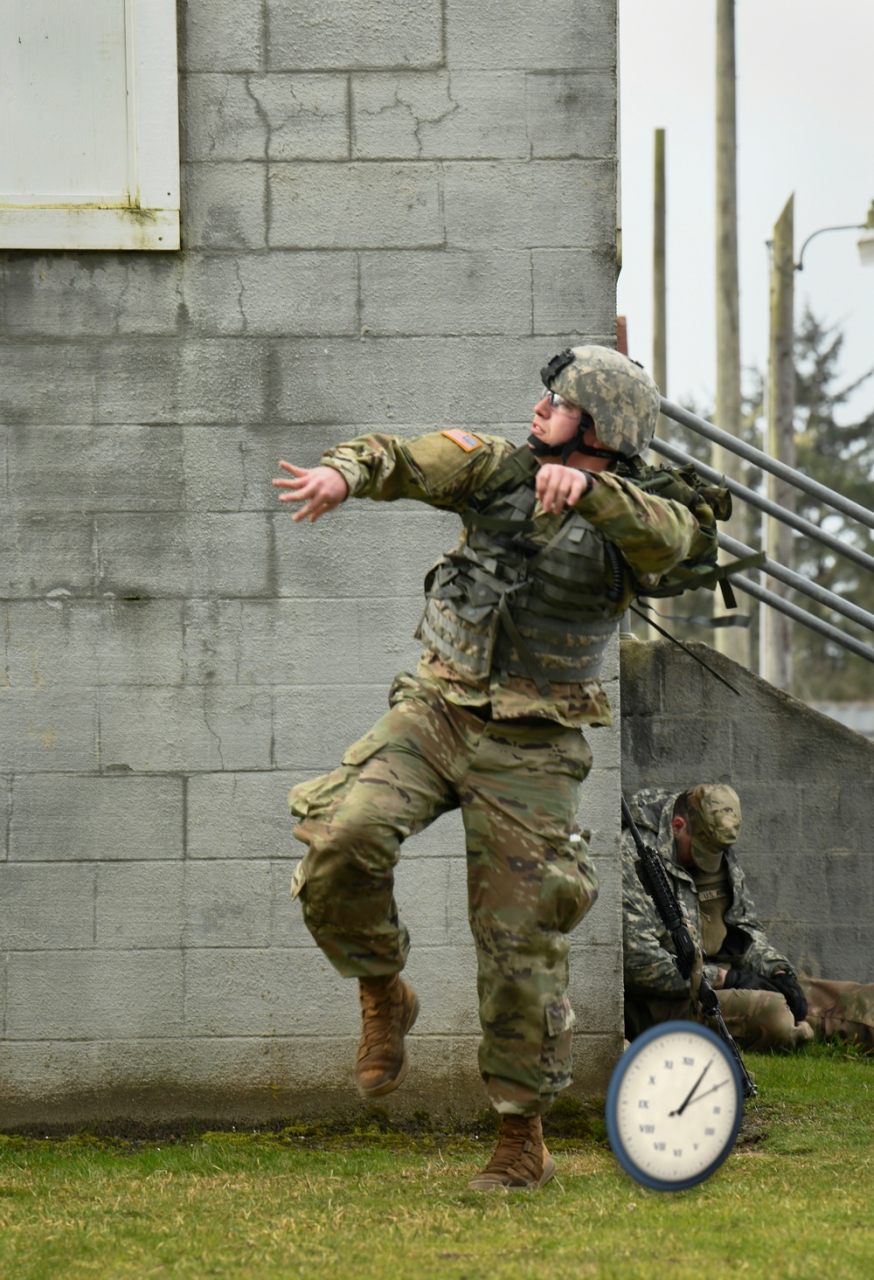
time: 1:05:10
